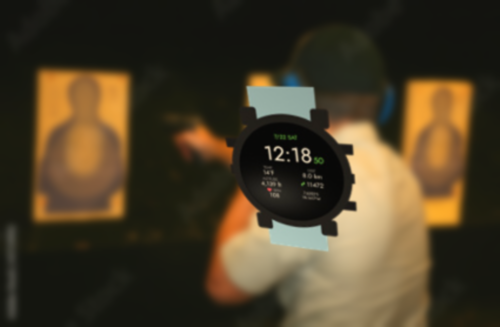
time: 12:18
